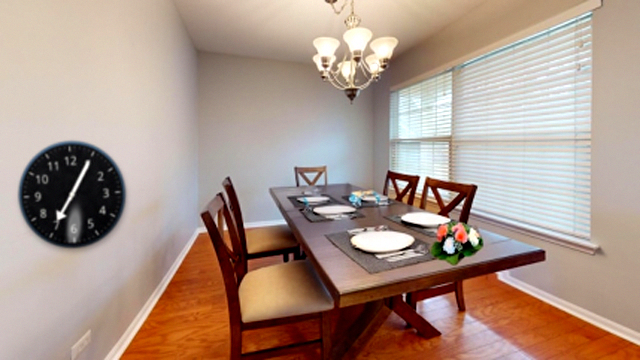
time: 7:05
